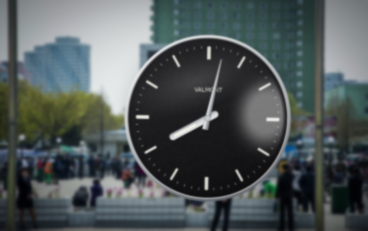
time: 8:02
